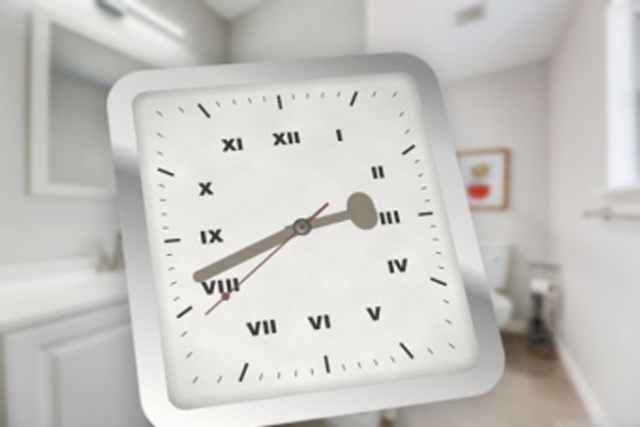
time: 2:41:39
